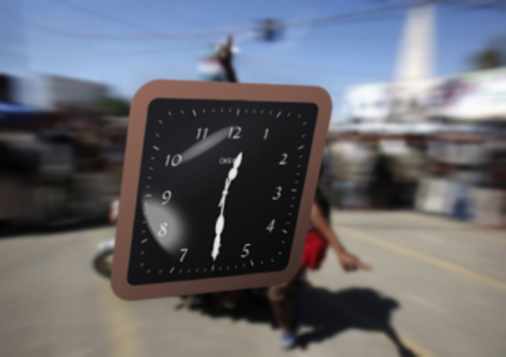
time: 12:30
